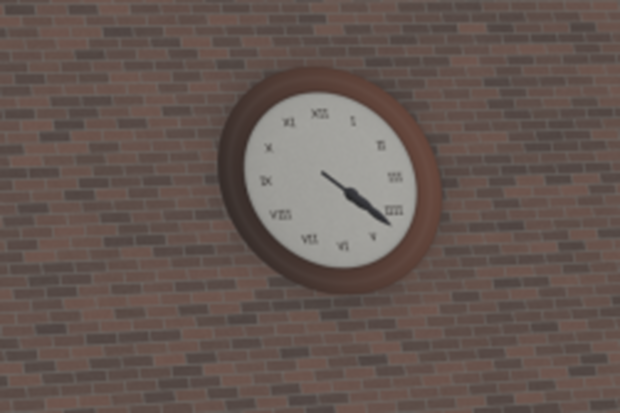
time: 4:22
